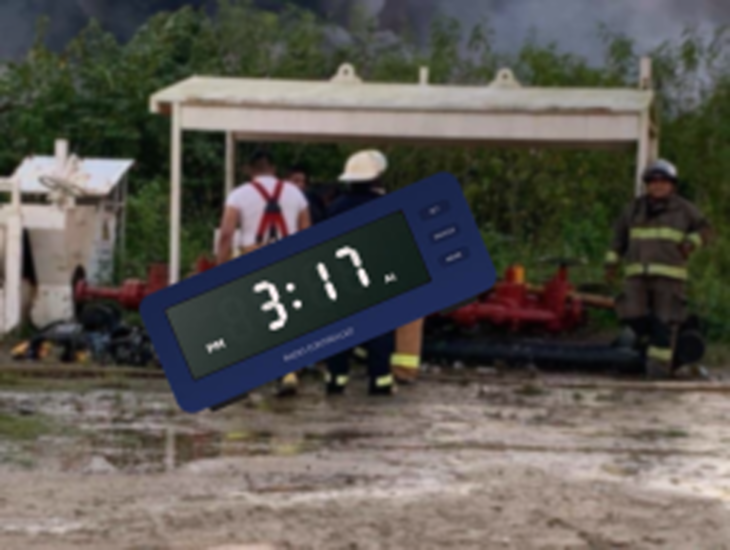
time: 3:17
